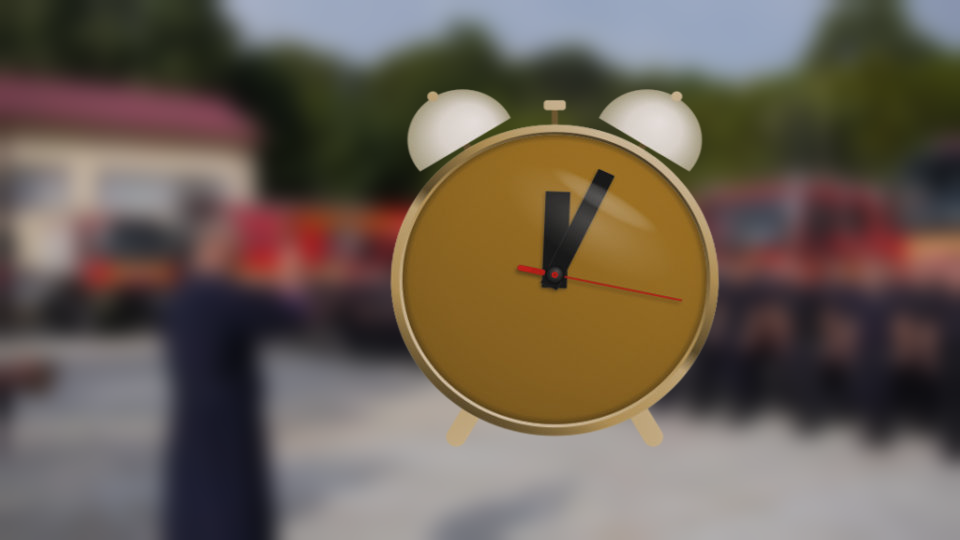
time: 12:04:17
